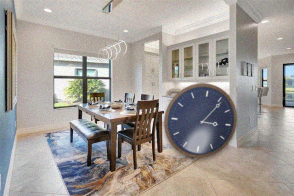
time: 3:06
